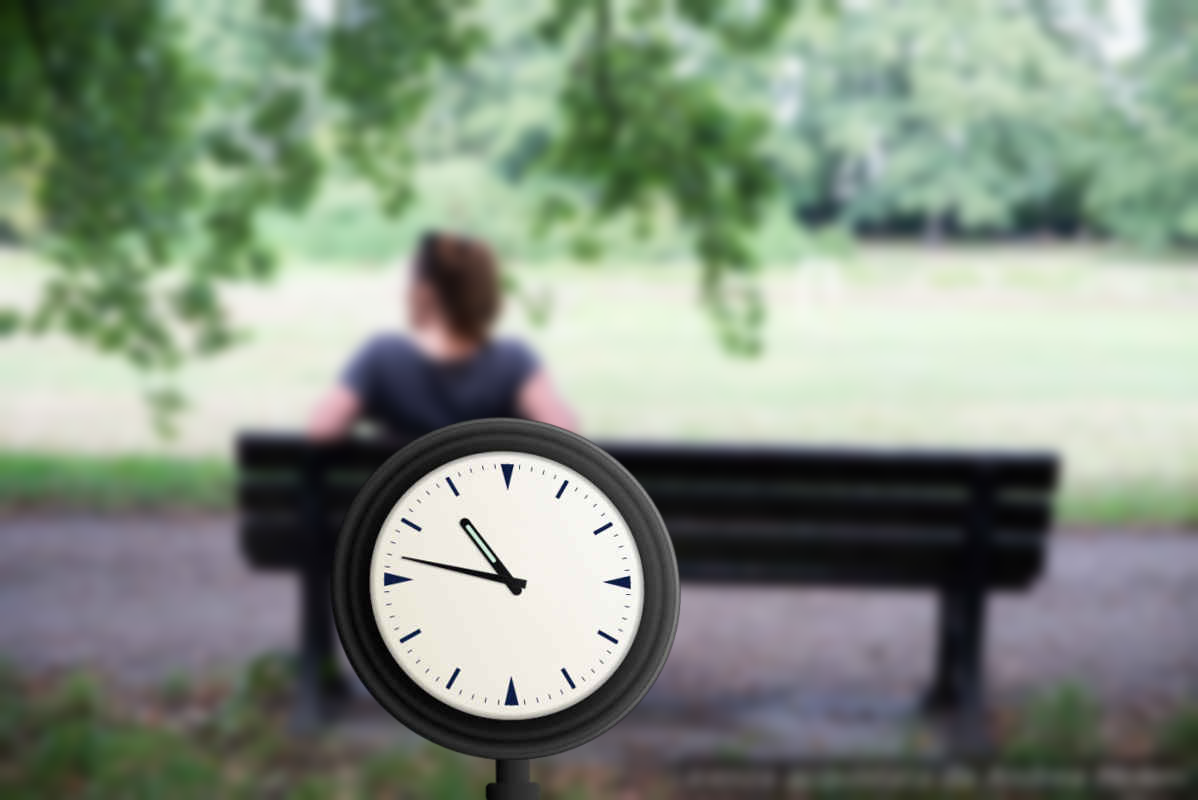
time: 10:47
